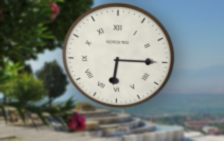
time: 6:15
